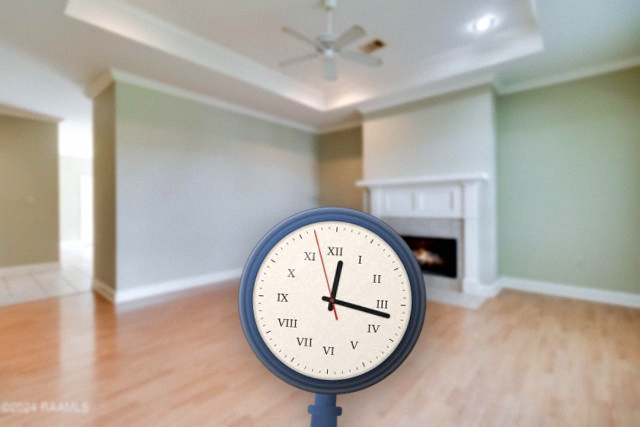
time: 12:16:57
